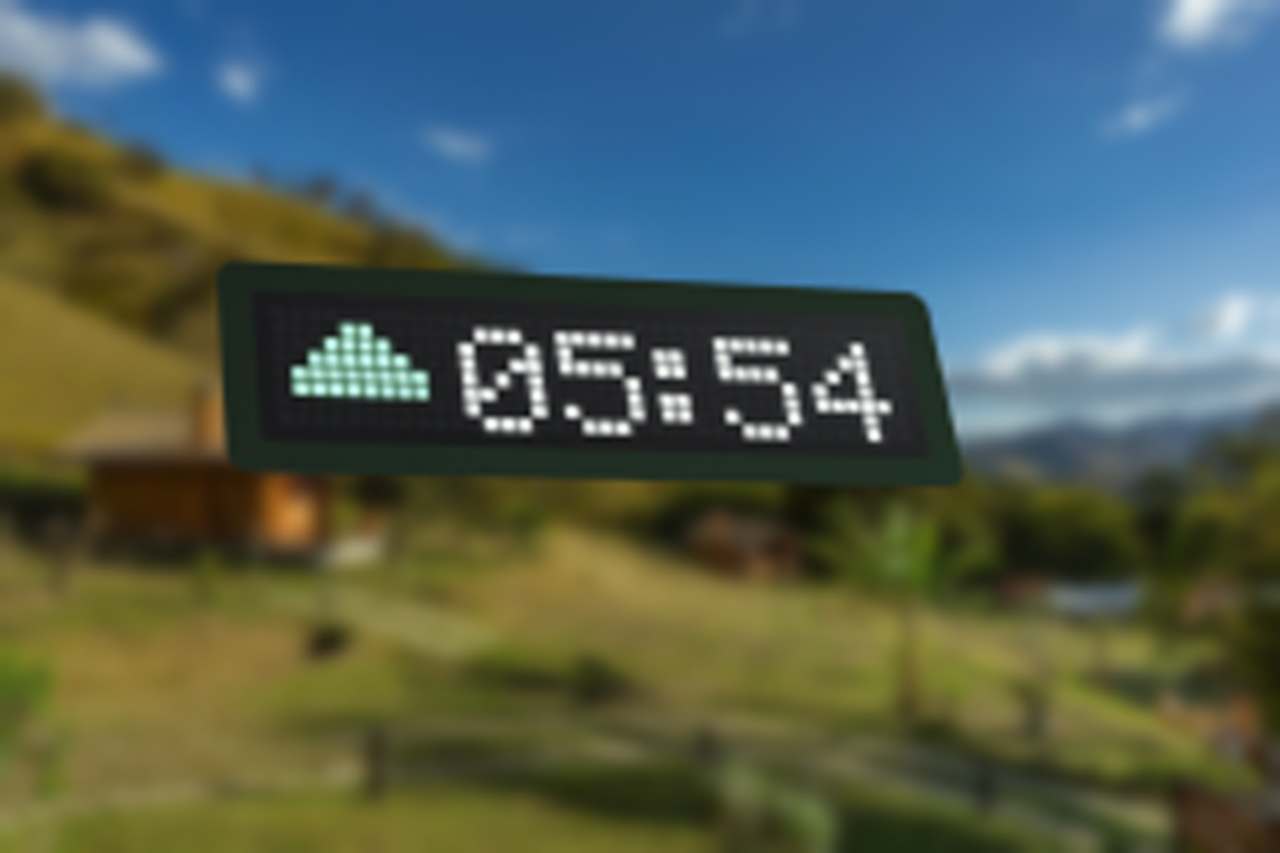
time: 5:54
